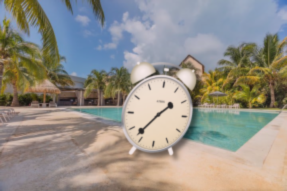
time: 1:37
